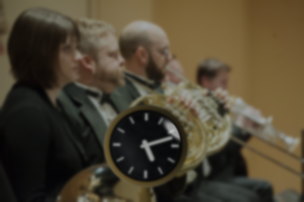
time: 5:12
